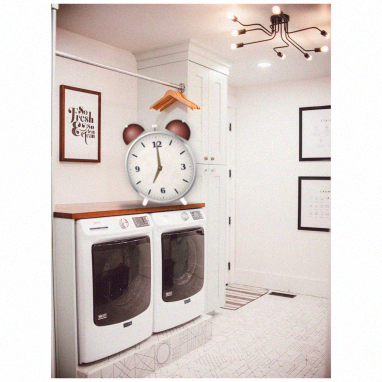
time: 7:00
